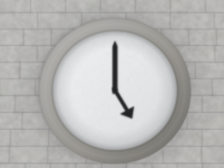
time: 5:00
